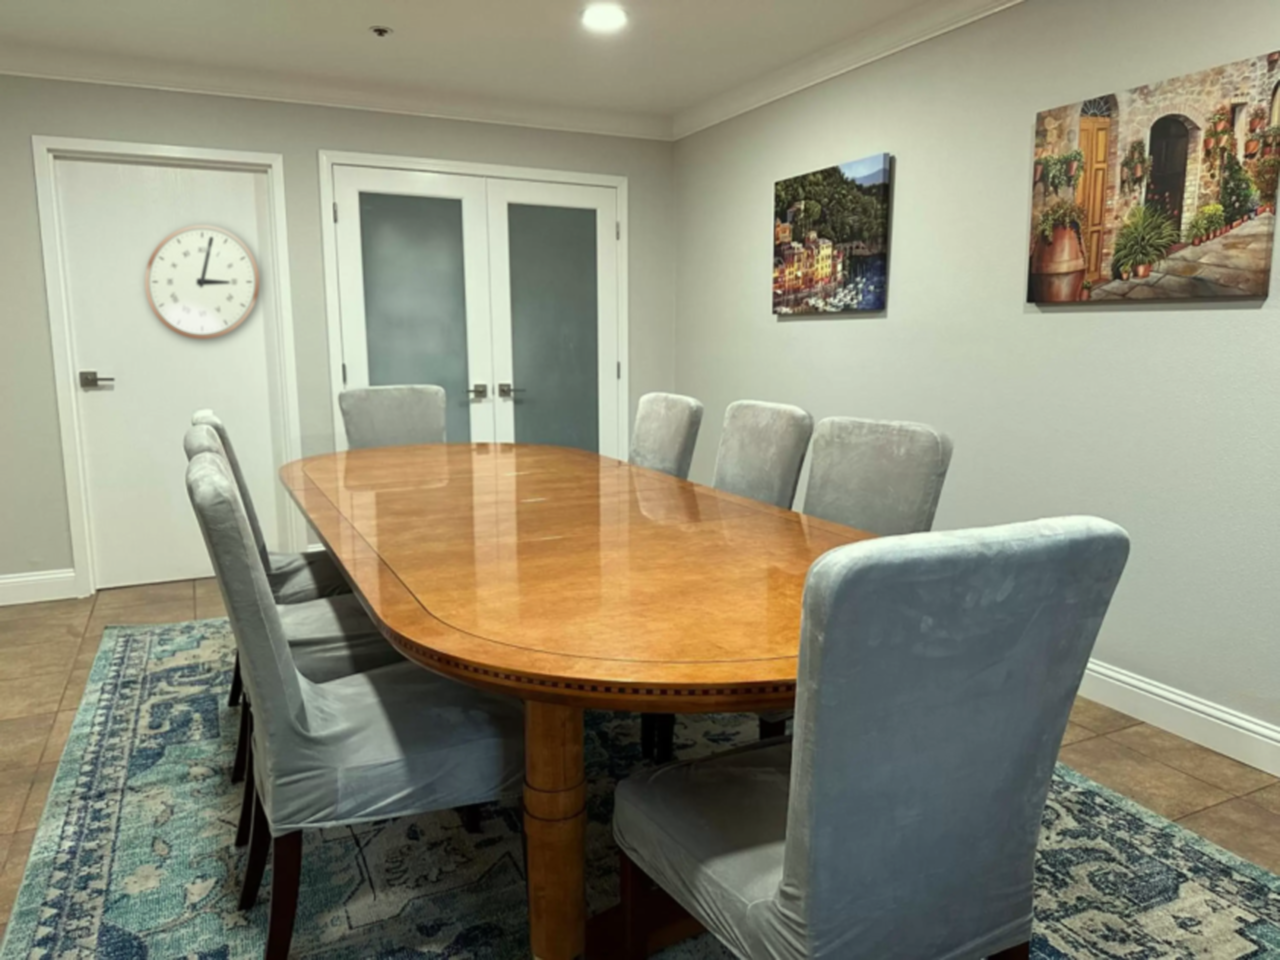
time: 3:02
